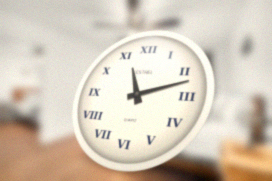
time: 11:12
